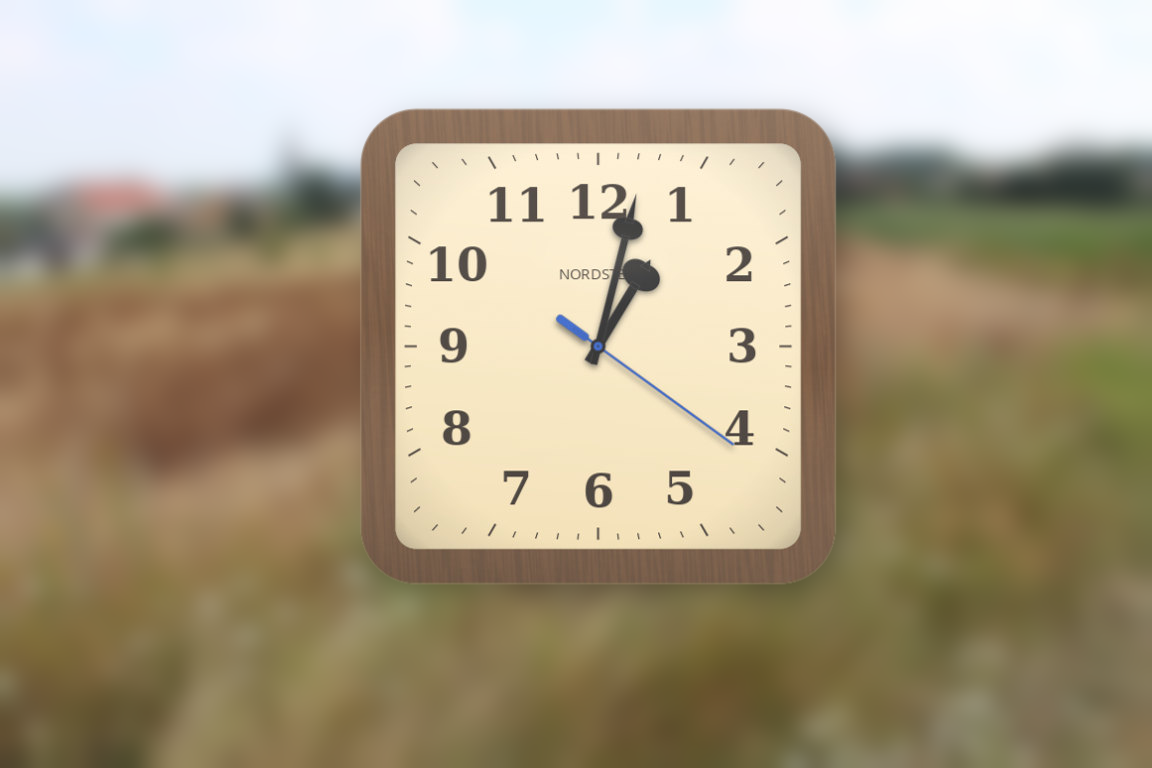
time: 1:02:21
